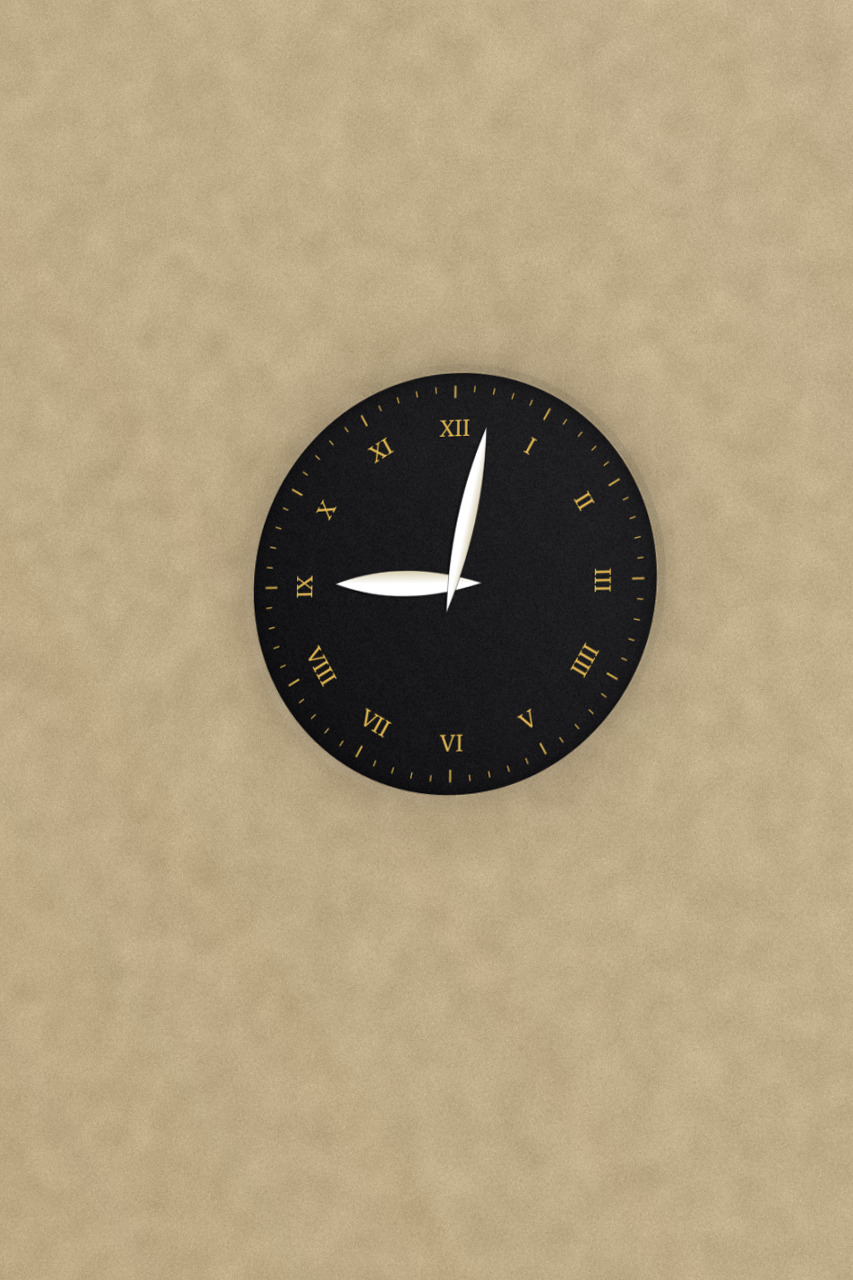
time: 9:02
